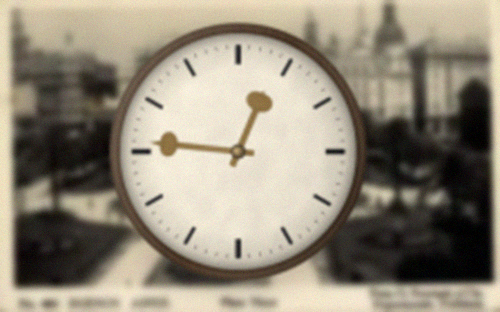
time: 12:46
